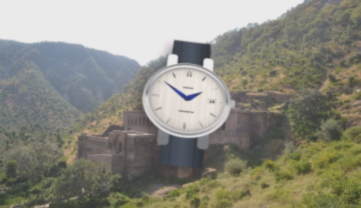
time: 1:51
